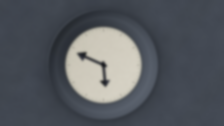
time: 5:49
